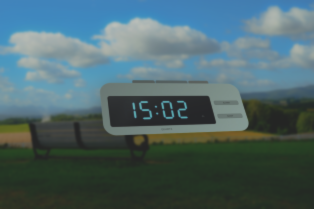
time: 15:02
